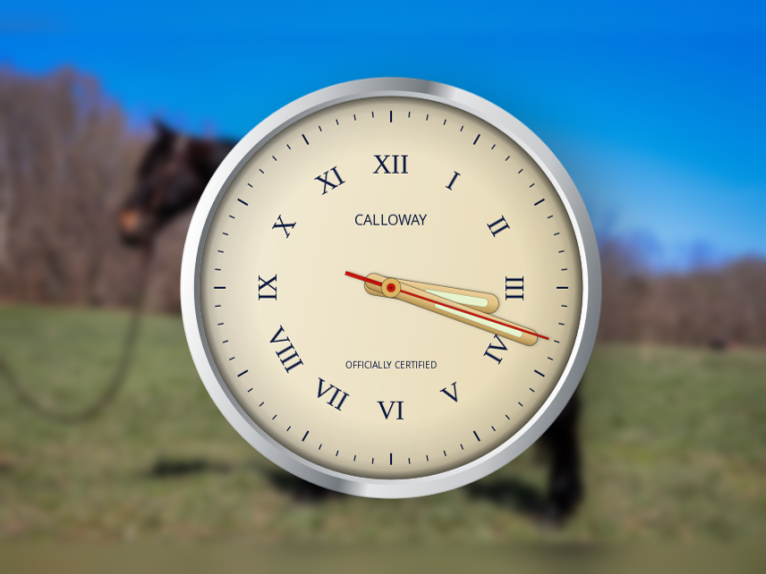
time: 3:18:18
